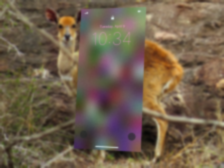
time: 10:34
